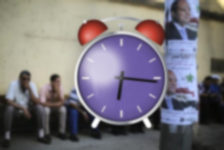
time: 6:16
